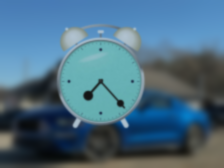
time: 7:23
